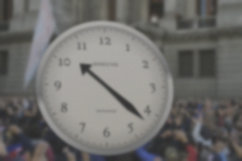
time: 10:22
